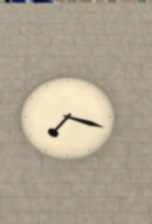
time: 7:18
